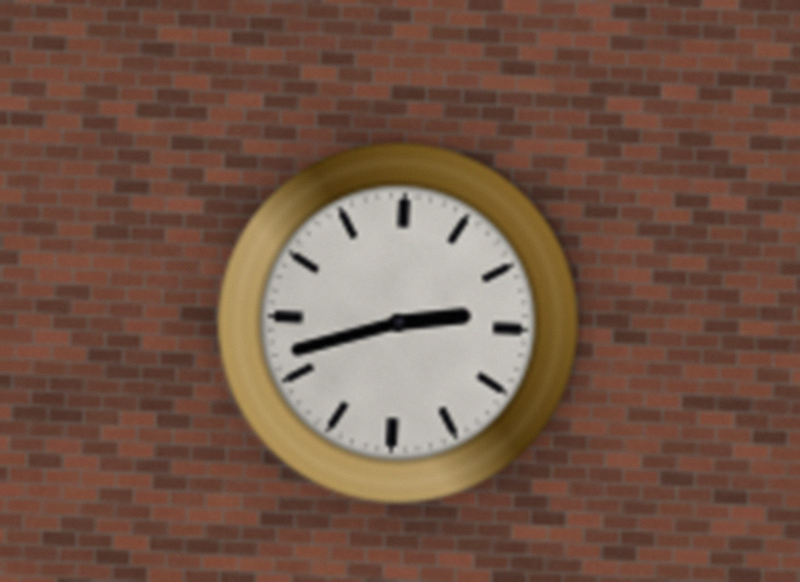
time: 2:42
